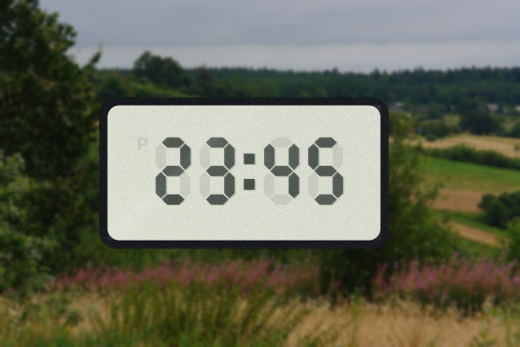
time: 23:45
